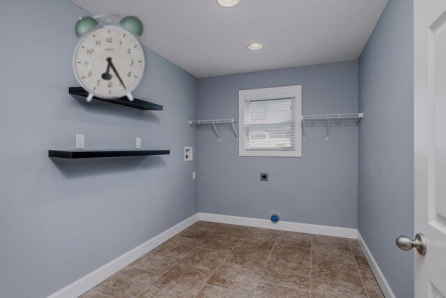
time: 6:25
